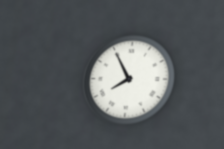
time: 7:55
